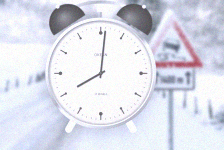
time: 8:01
